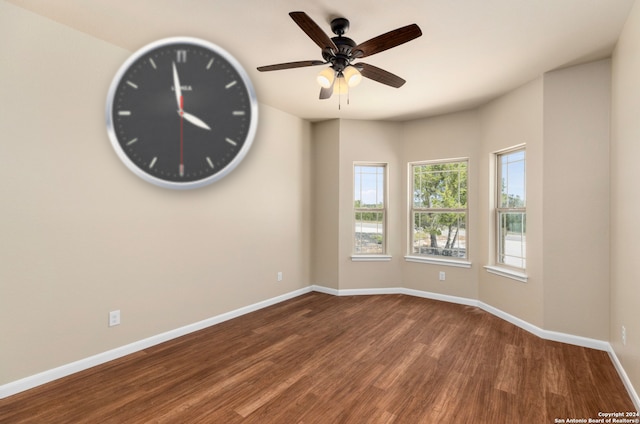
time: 3:58:30
